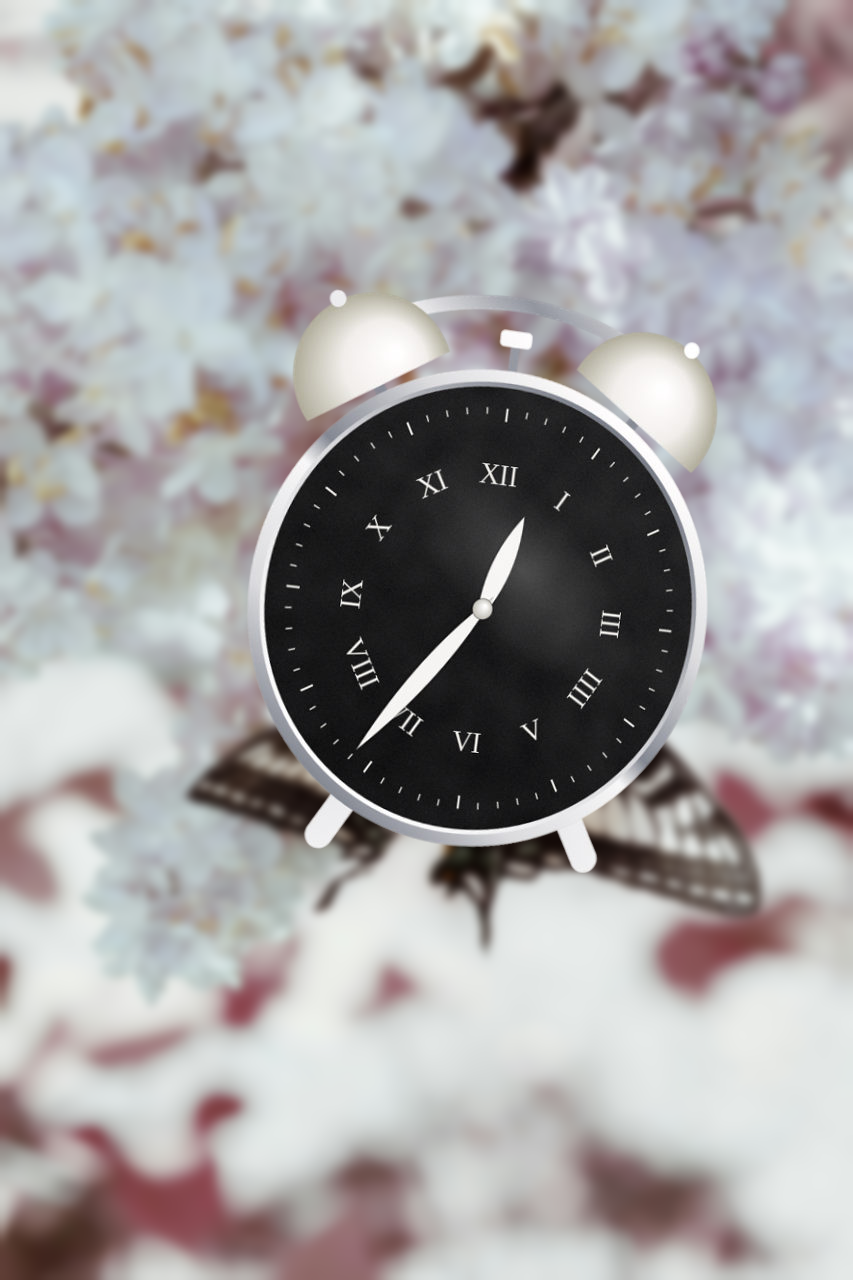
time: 12:36
